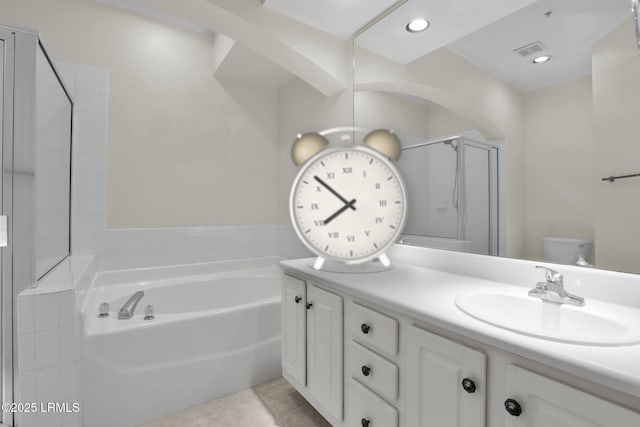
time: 7:52
